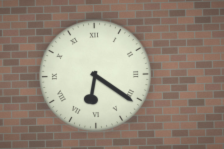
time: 6:21
